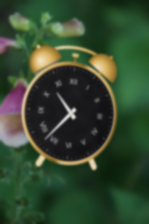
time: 10:37
